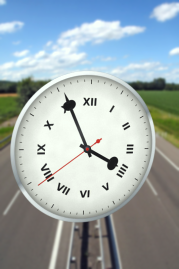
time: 3:55:39
